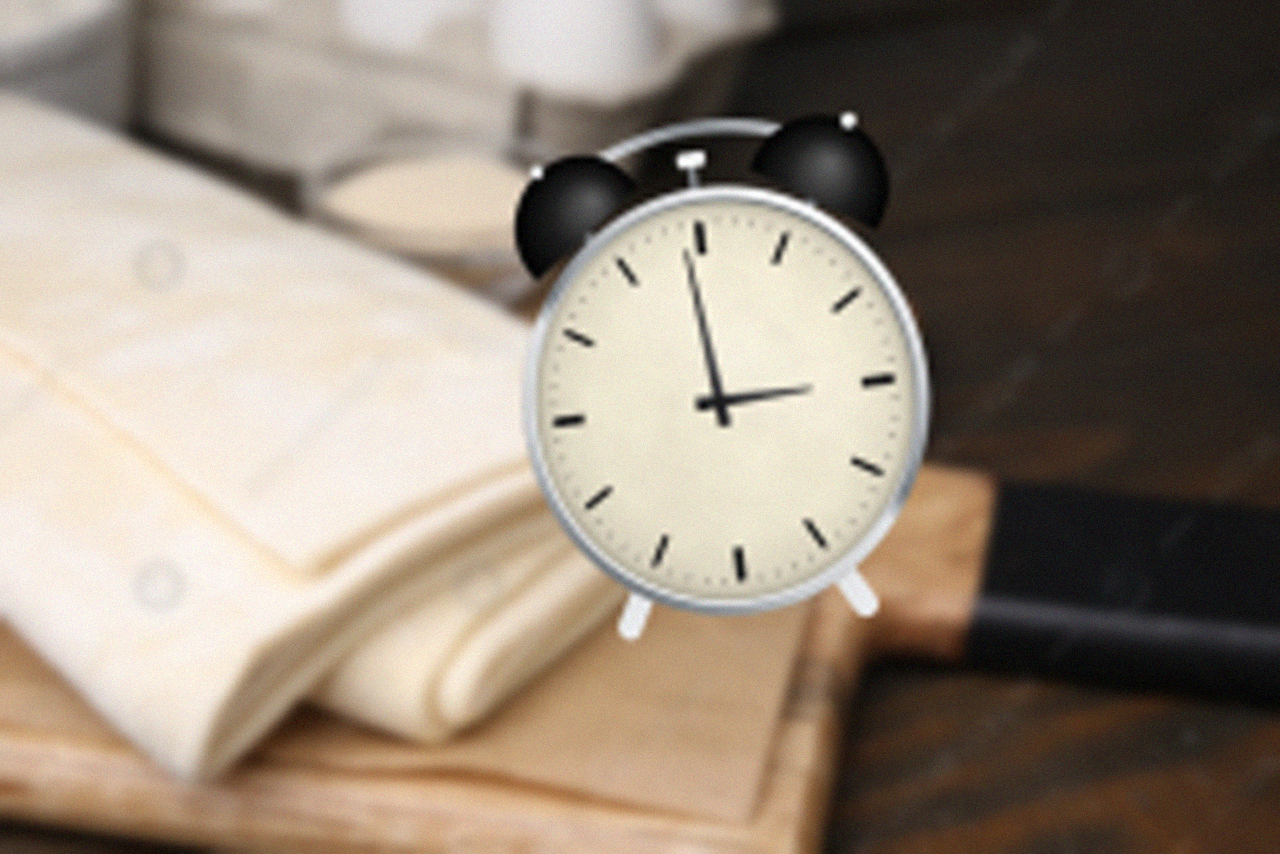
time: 2:59
